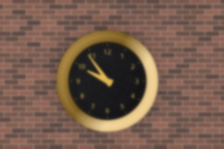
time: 9:54
